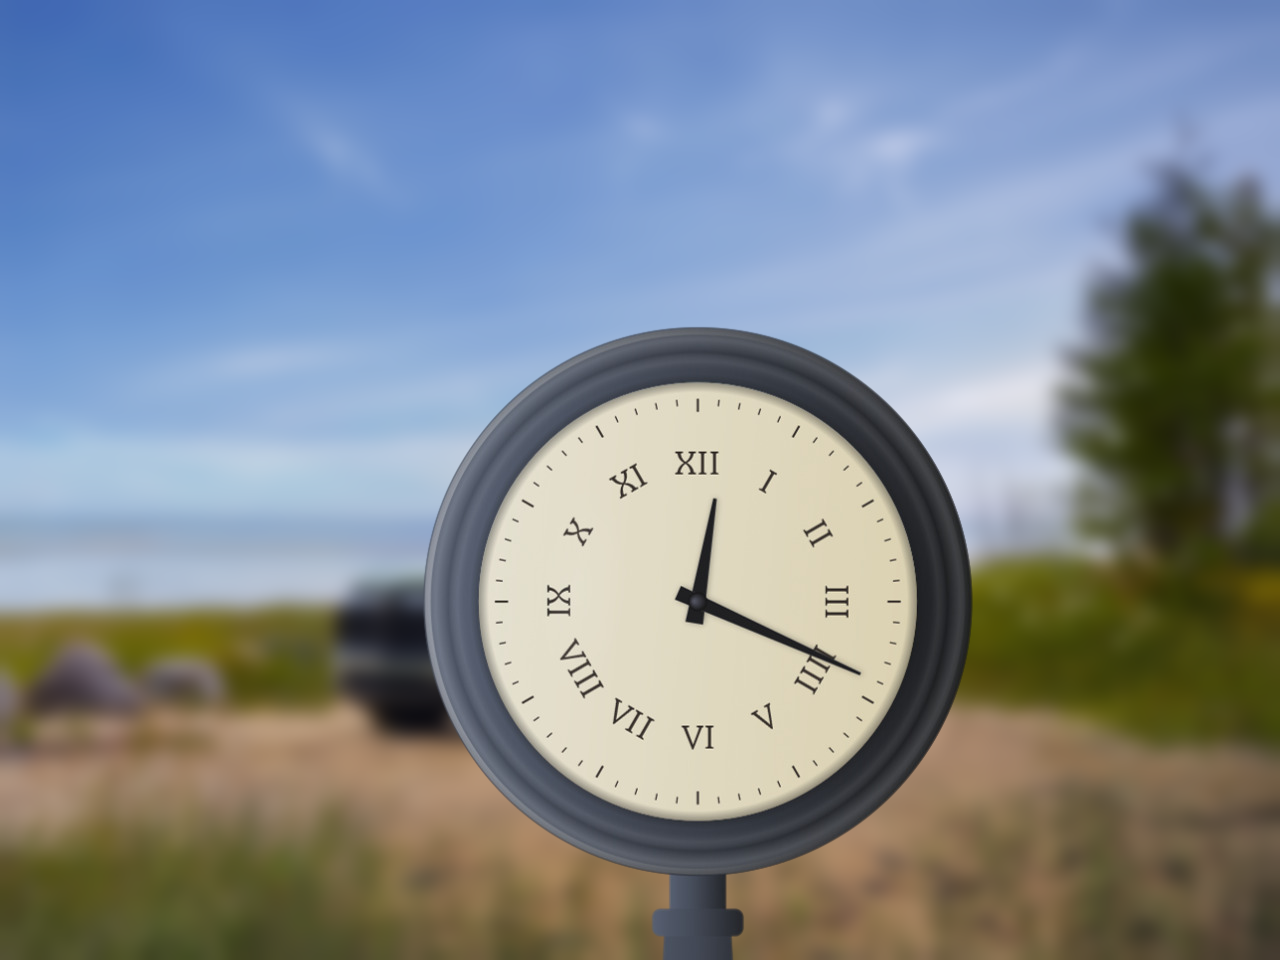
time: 12:19
